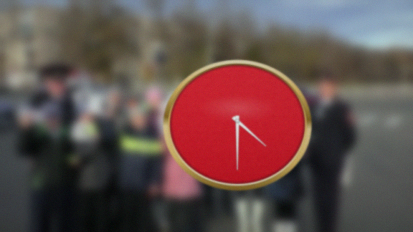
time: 4:30
